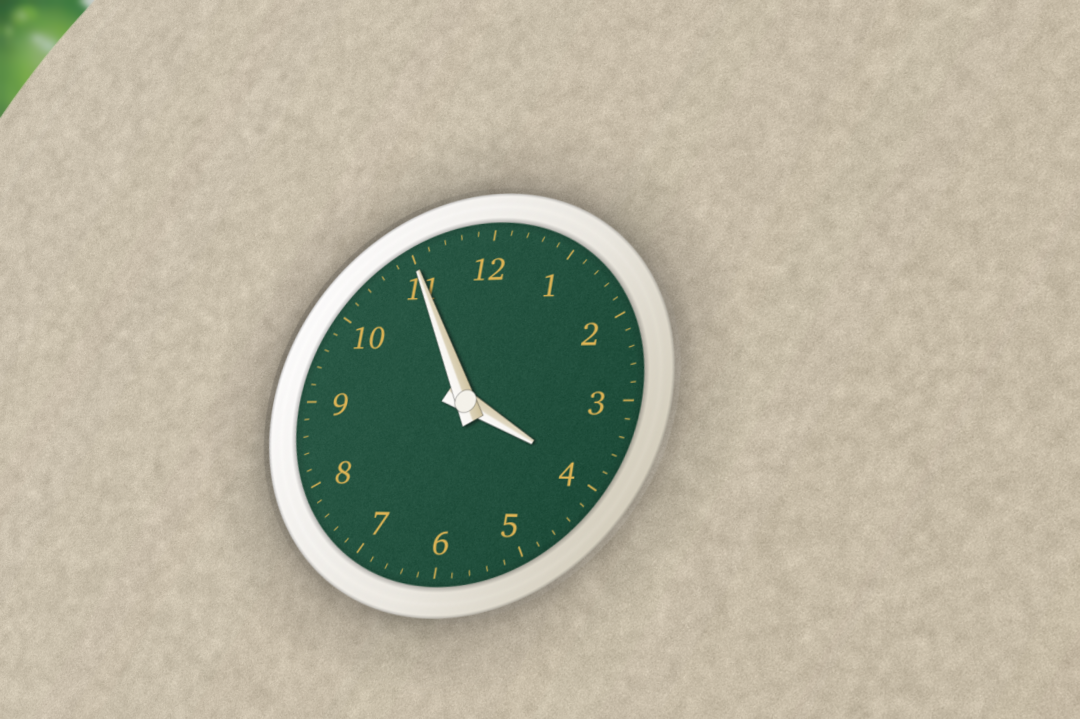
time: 3:55
